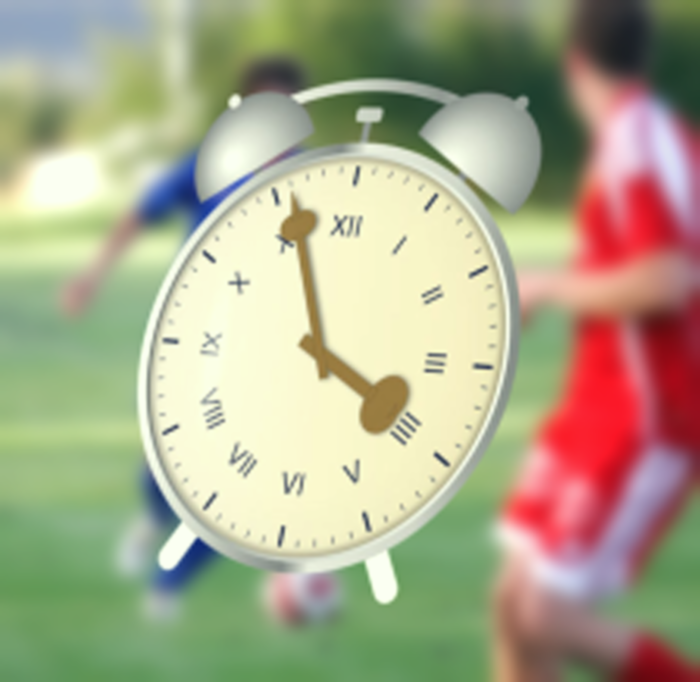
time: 3:56
